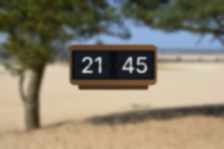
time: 21:45
